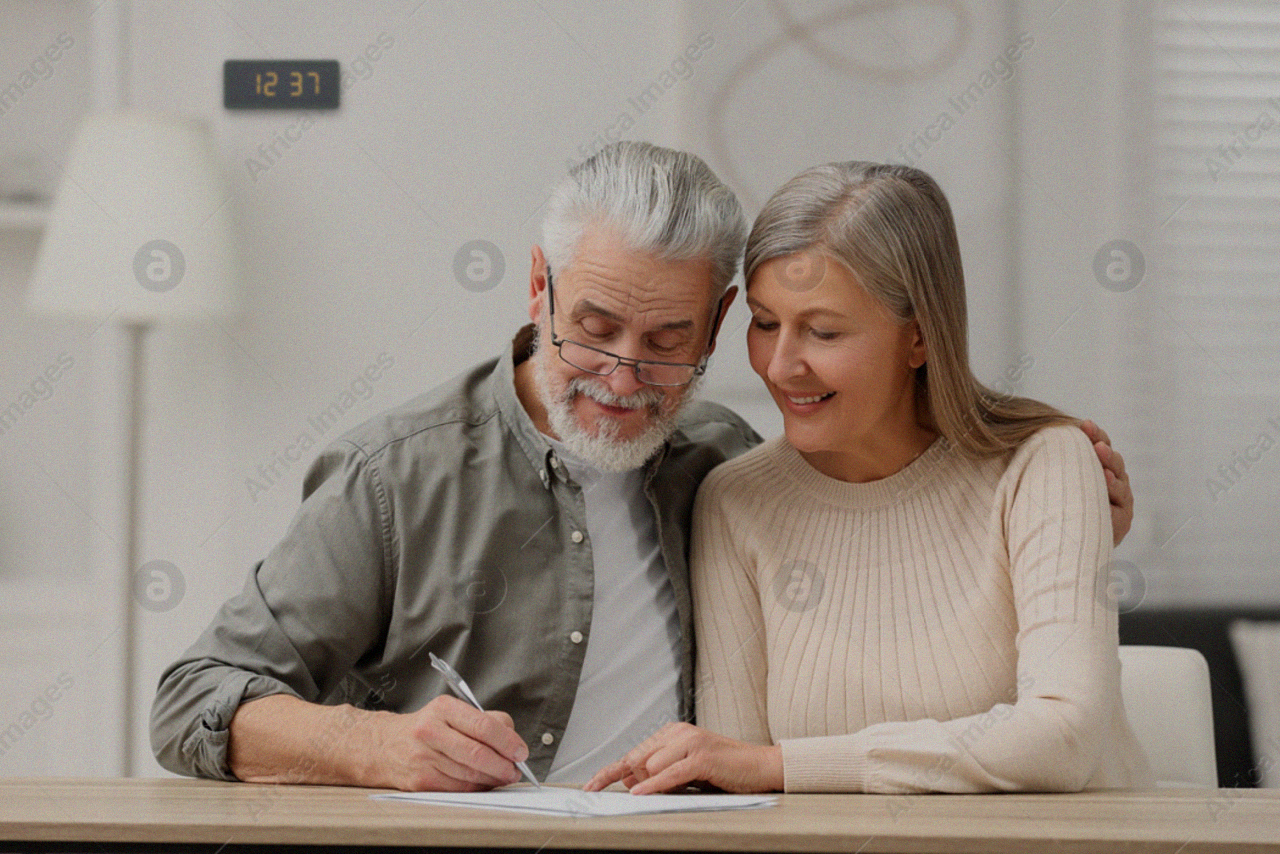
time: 12:37
